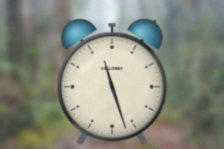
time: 11:27
